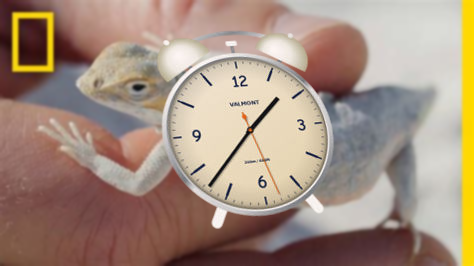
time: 1:37:28
